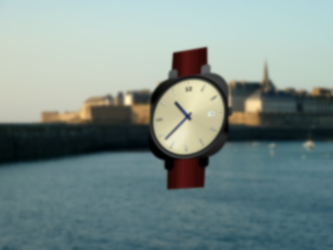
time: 10:38
